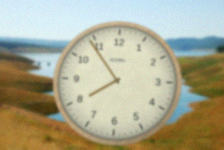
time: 7:54
